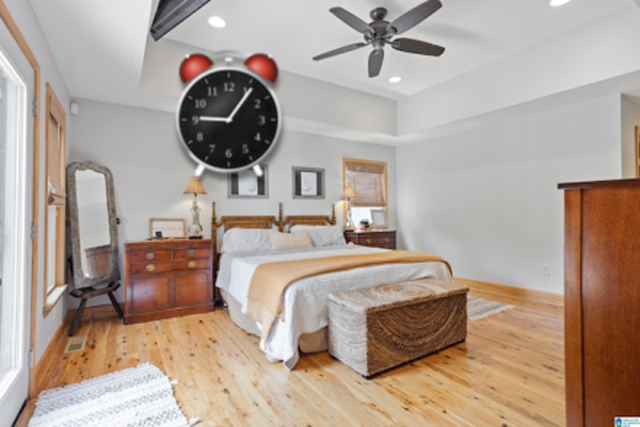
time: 9:06
